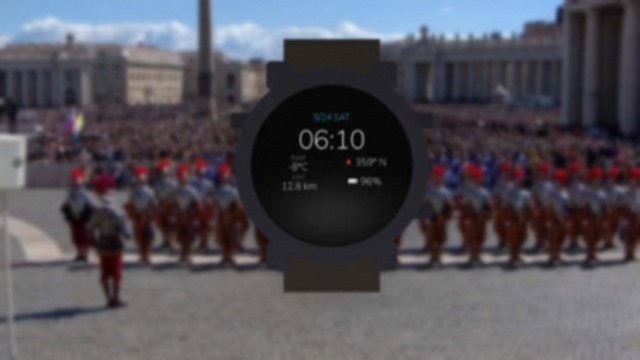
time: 6:10
